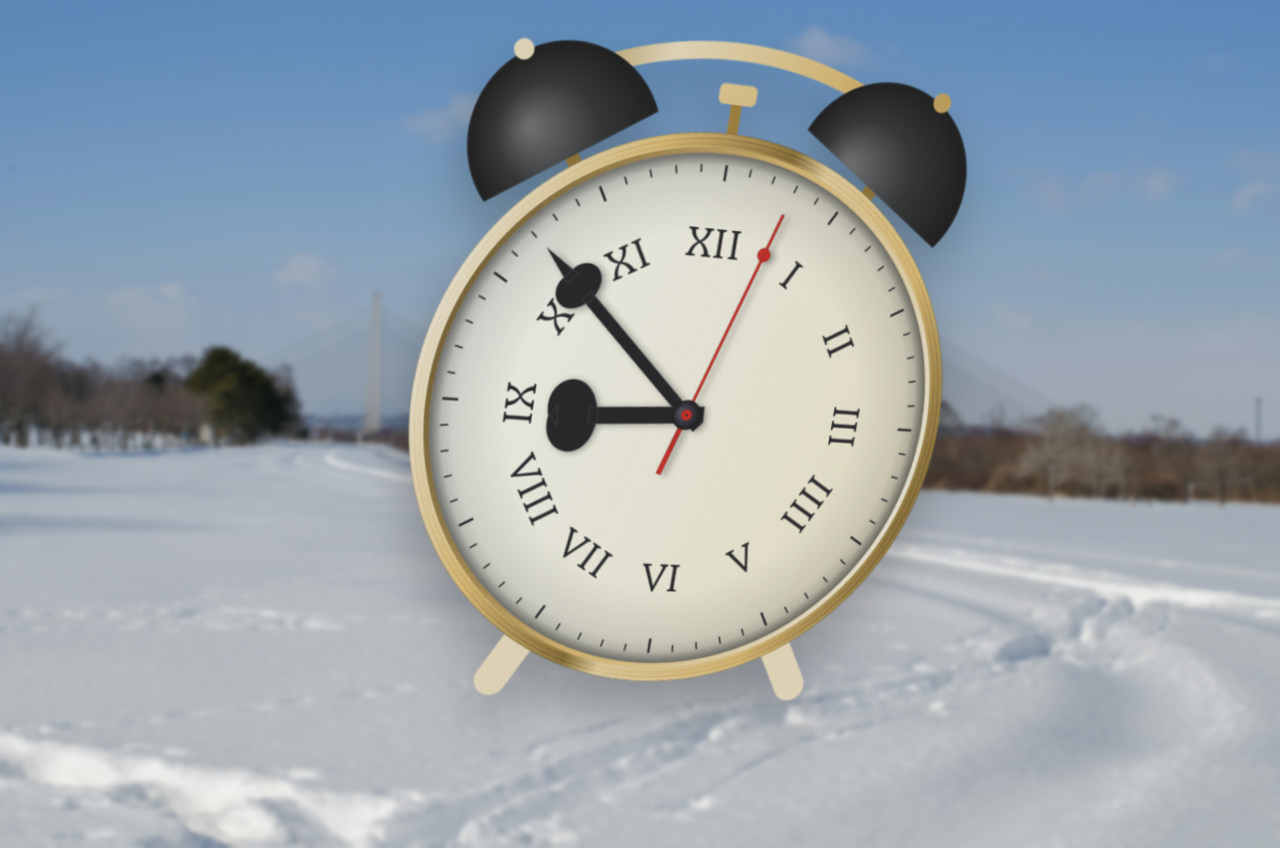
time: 8:52:03
